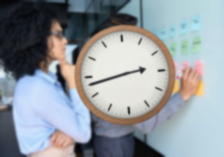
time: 2:43
